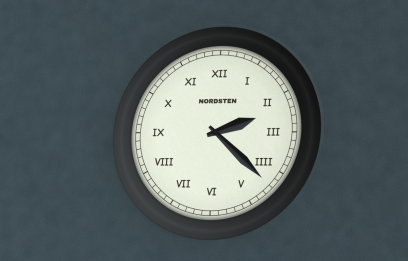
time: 2:22
